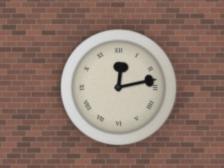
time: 12:13
